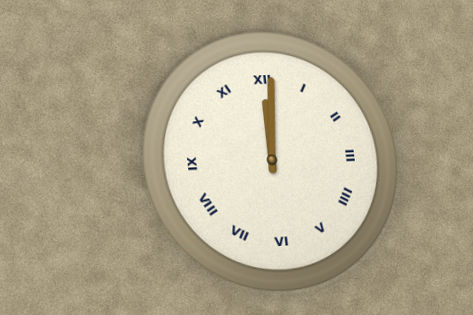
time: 12:01
